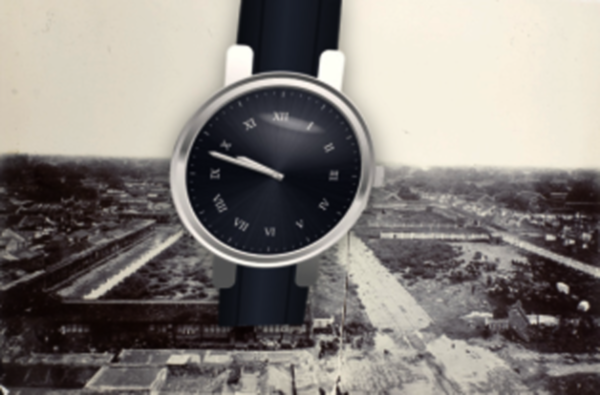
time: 9:48
